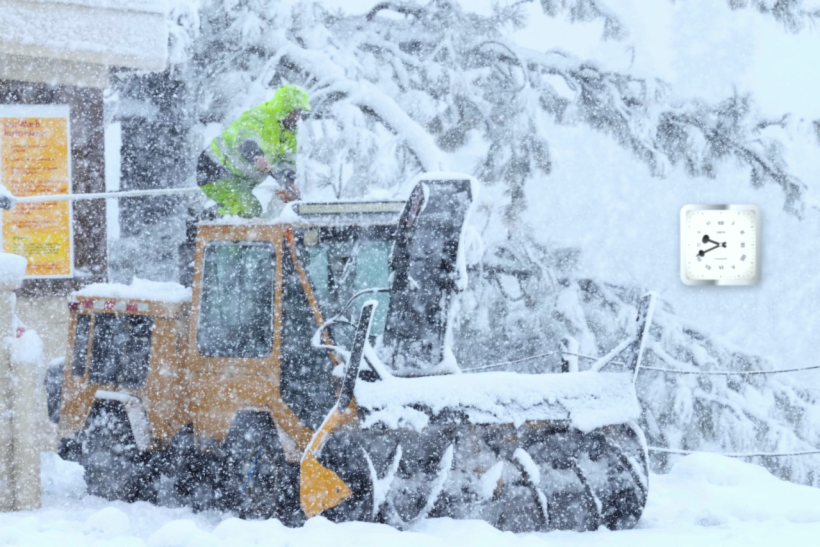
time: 9:41
